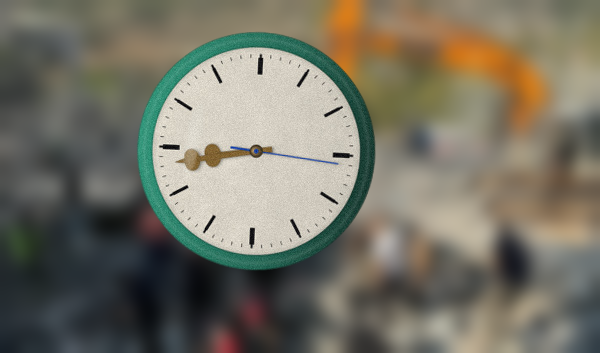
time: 8:43:16
